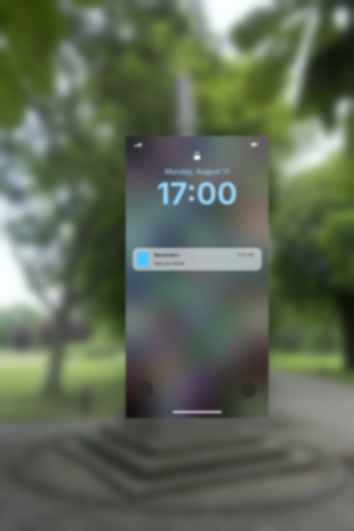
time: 17:00
